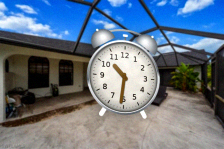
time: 10:31
